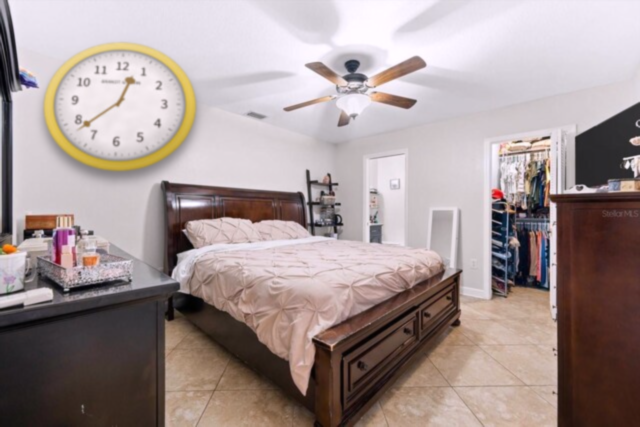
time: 12:38
